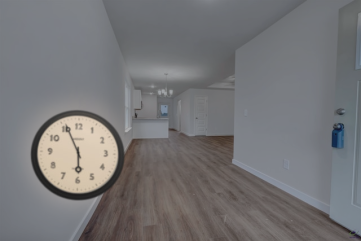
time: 5:56
